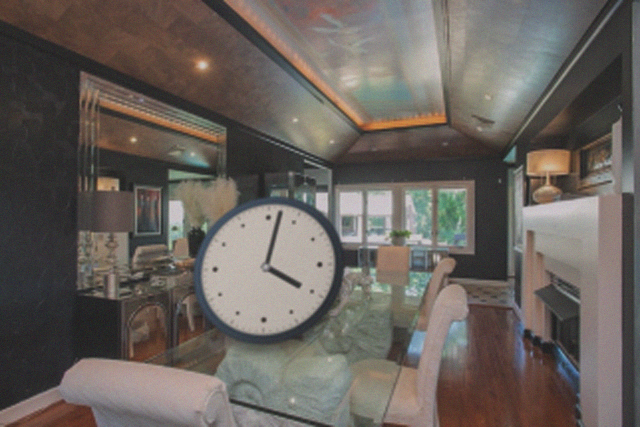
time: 4:02
